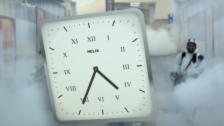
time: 4:35
